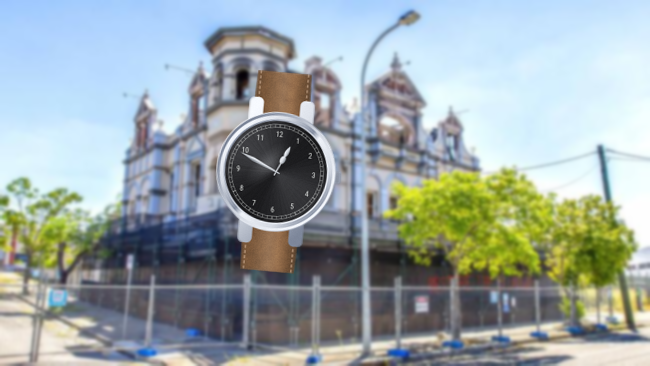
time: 12:49
